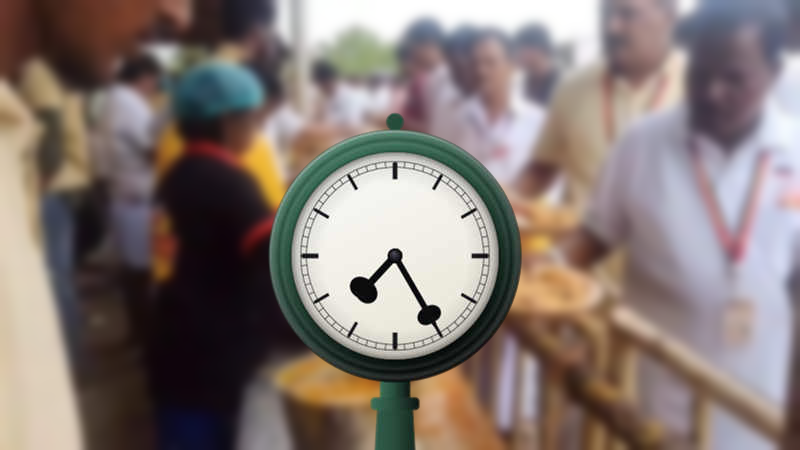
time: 7:25
